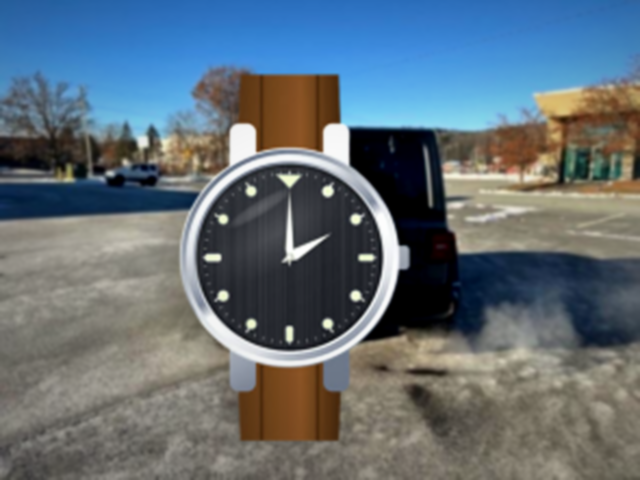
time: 2:00
